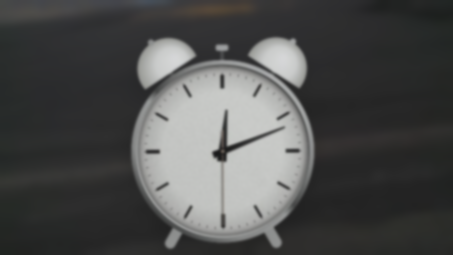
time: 12:11:30
